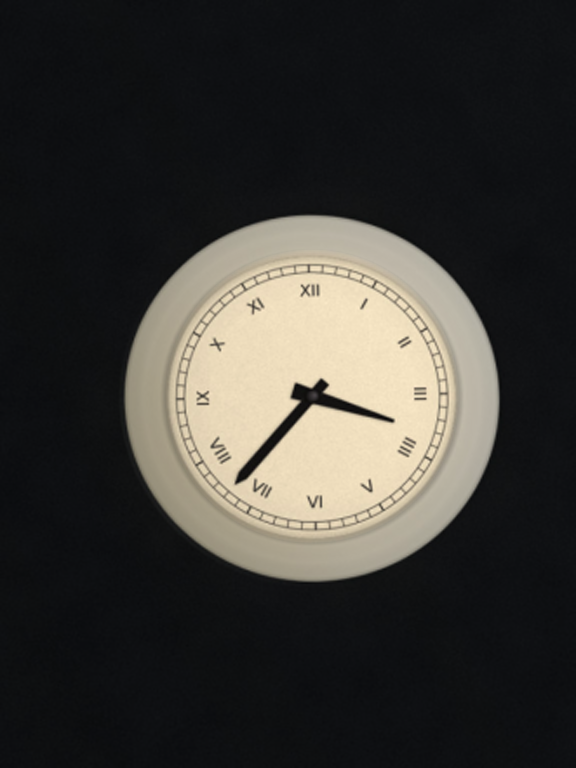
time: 3:37
